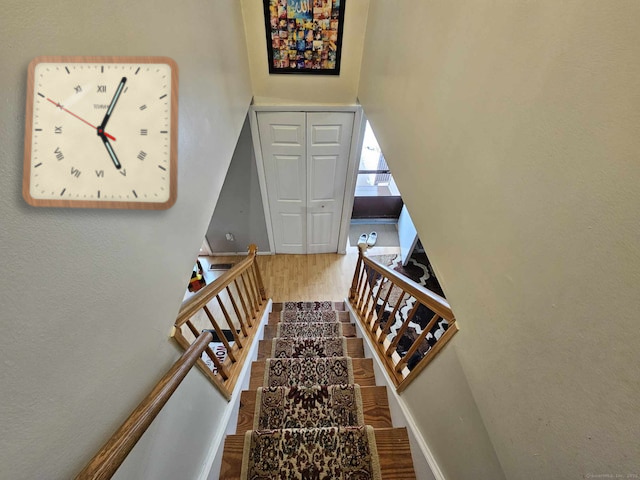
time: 5:03:50
